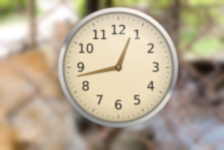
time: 12:43
